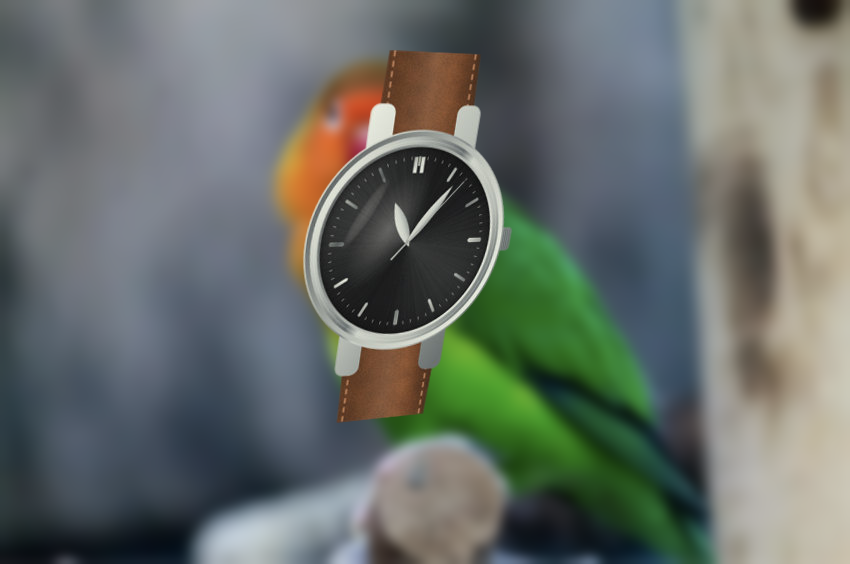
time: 11:06:07
